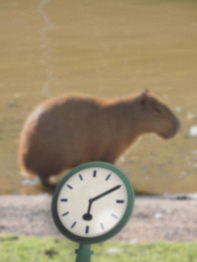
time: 6:10
